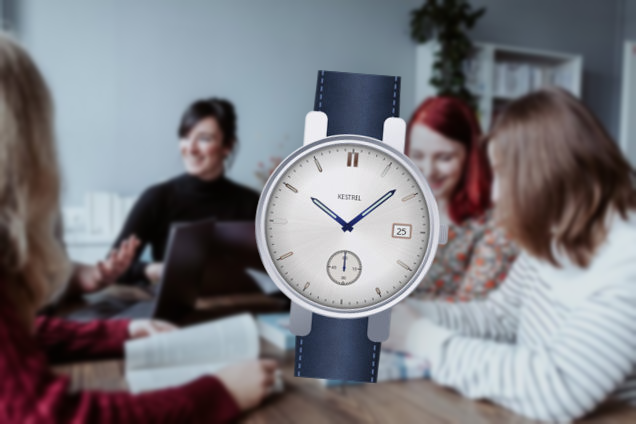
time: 10:08
